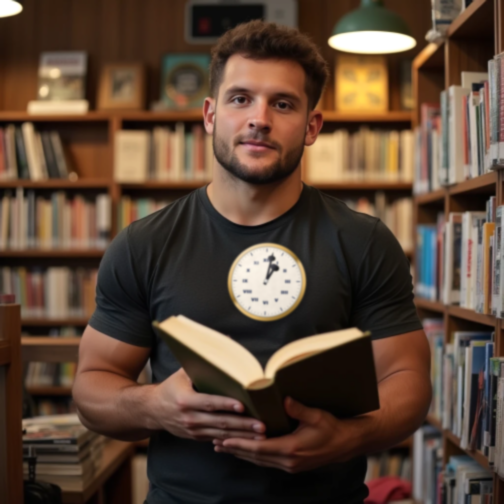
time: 1:02
